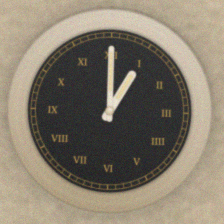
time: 1:00
